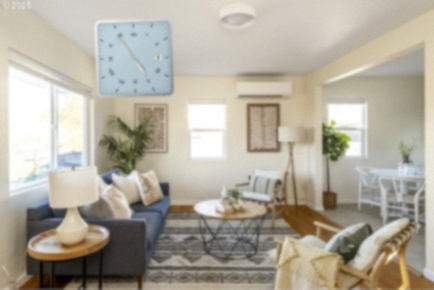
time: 4:54
